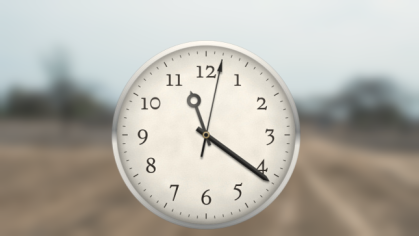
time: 11:21:02
